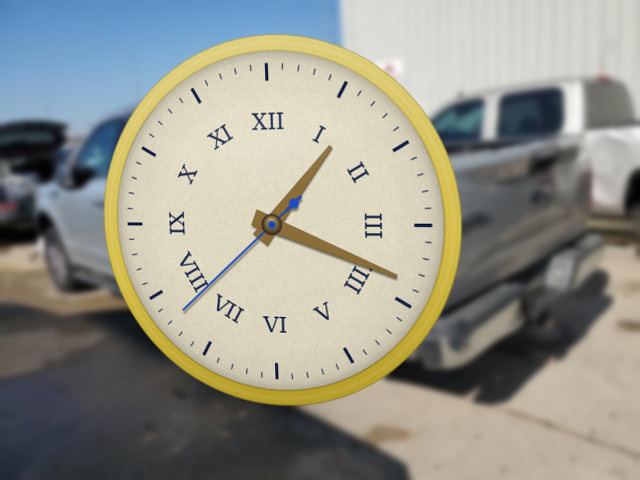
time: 1:18:38
